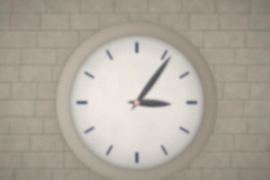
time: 3:06
